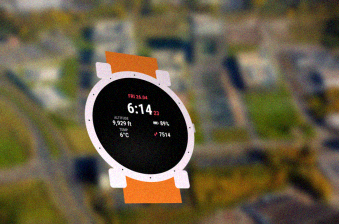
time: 6:14
